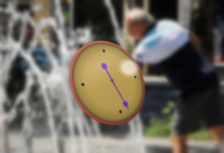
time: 11:27
